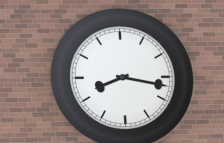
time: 8:17
